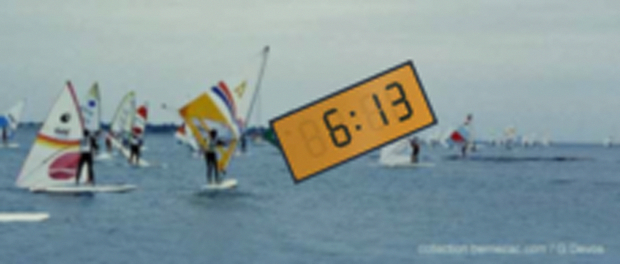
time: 6:13
